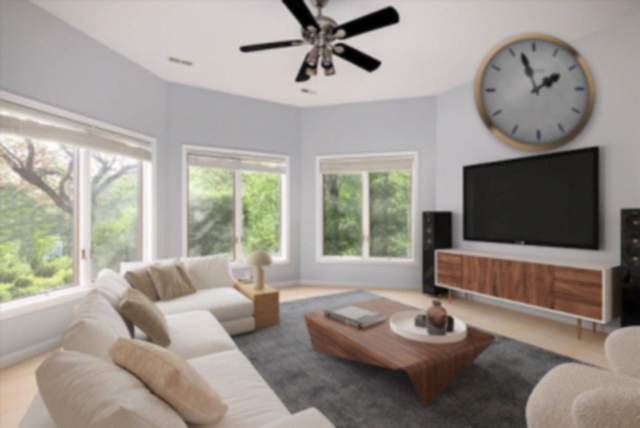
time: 1:57
